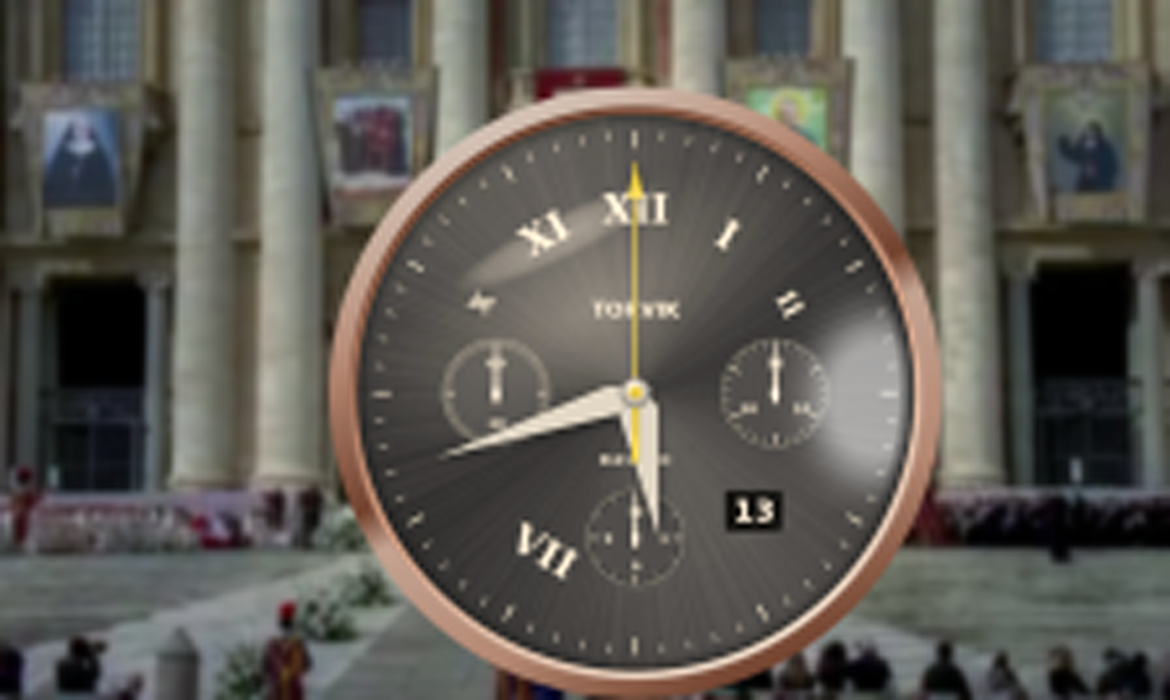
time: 5:42
